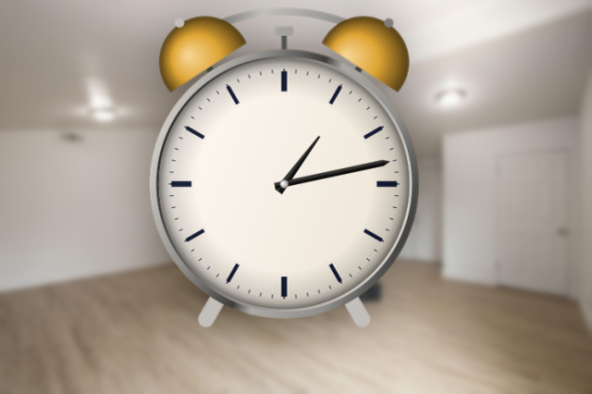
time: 1:13
